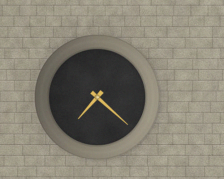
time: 7:22
